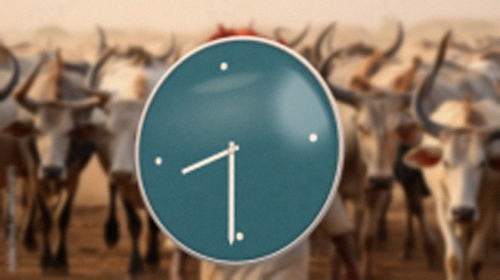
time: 8:31
